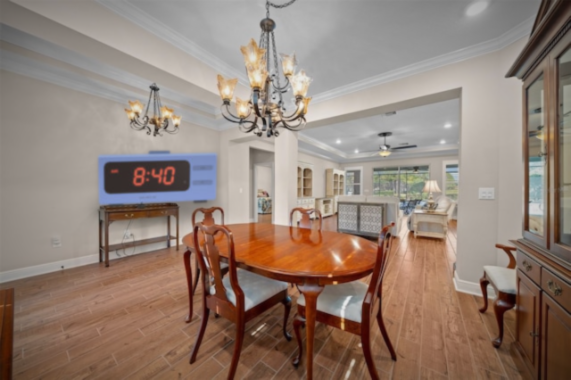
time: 8:40
